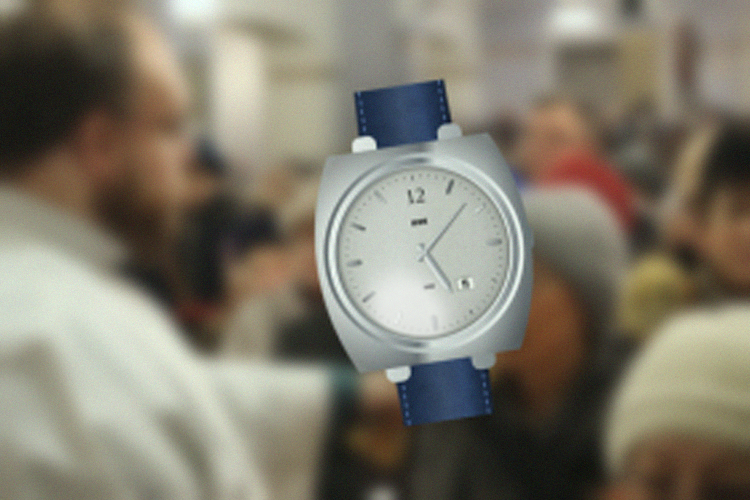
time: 5:08
